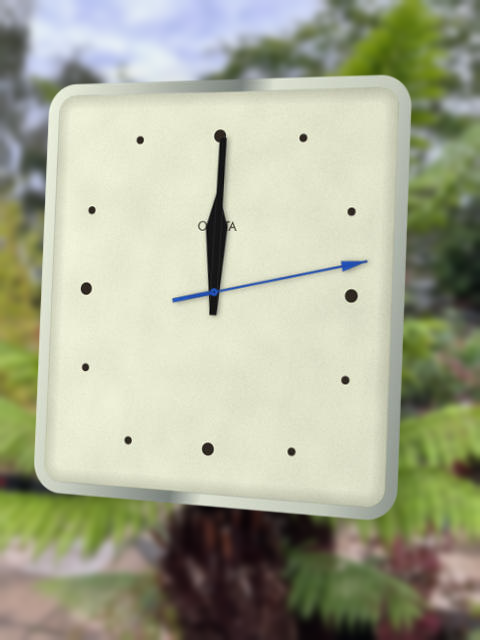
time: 12:00:13
